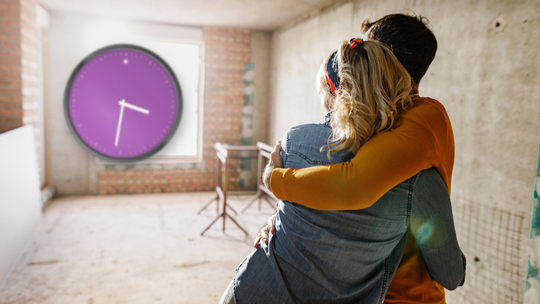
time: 3:31
